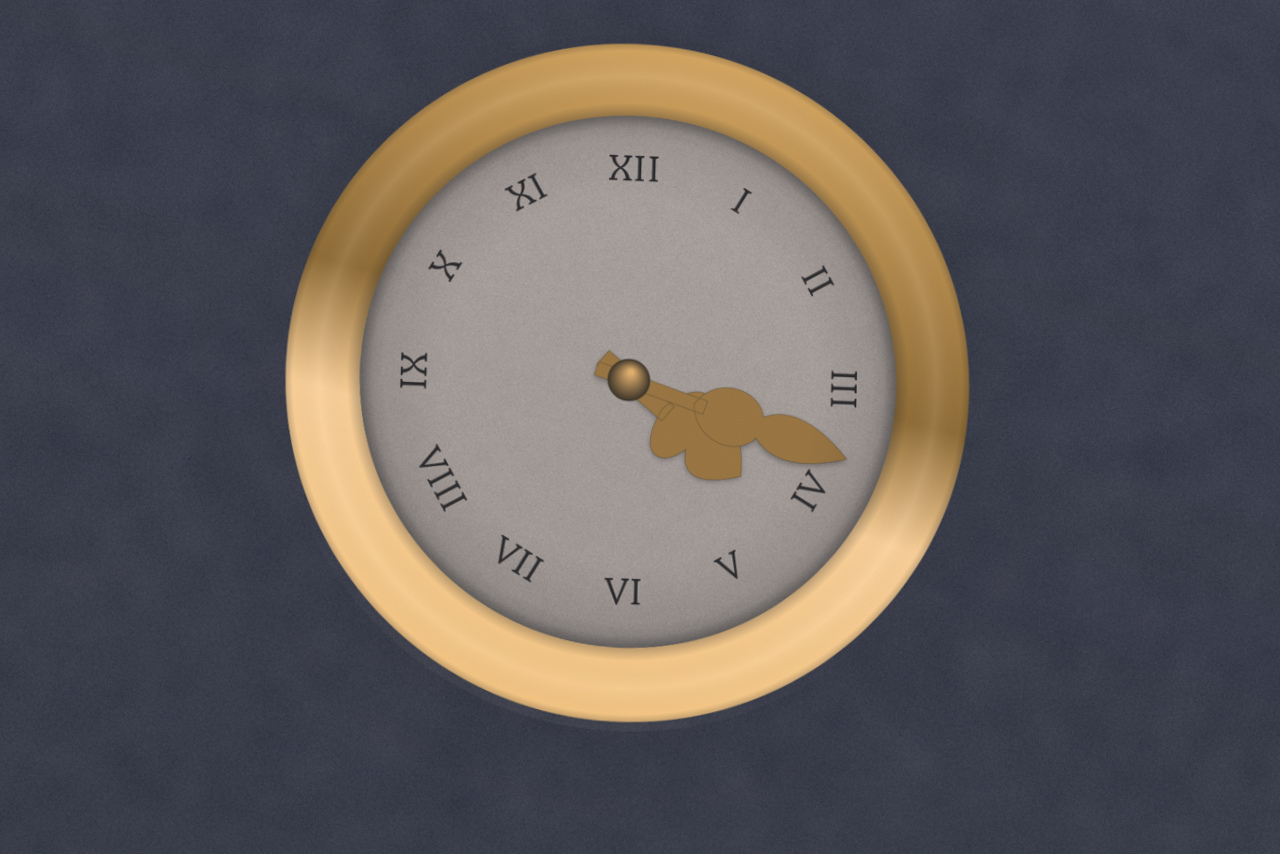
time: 4:18
